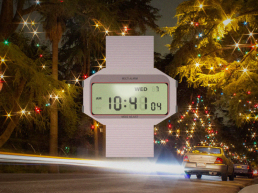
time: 10:41:04
